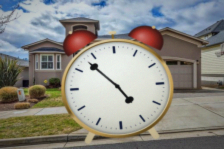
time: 4:53
